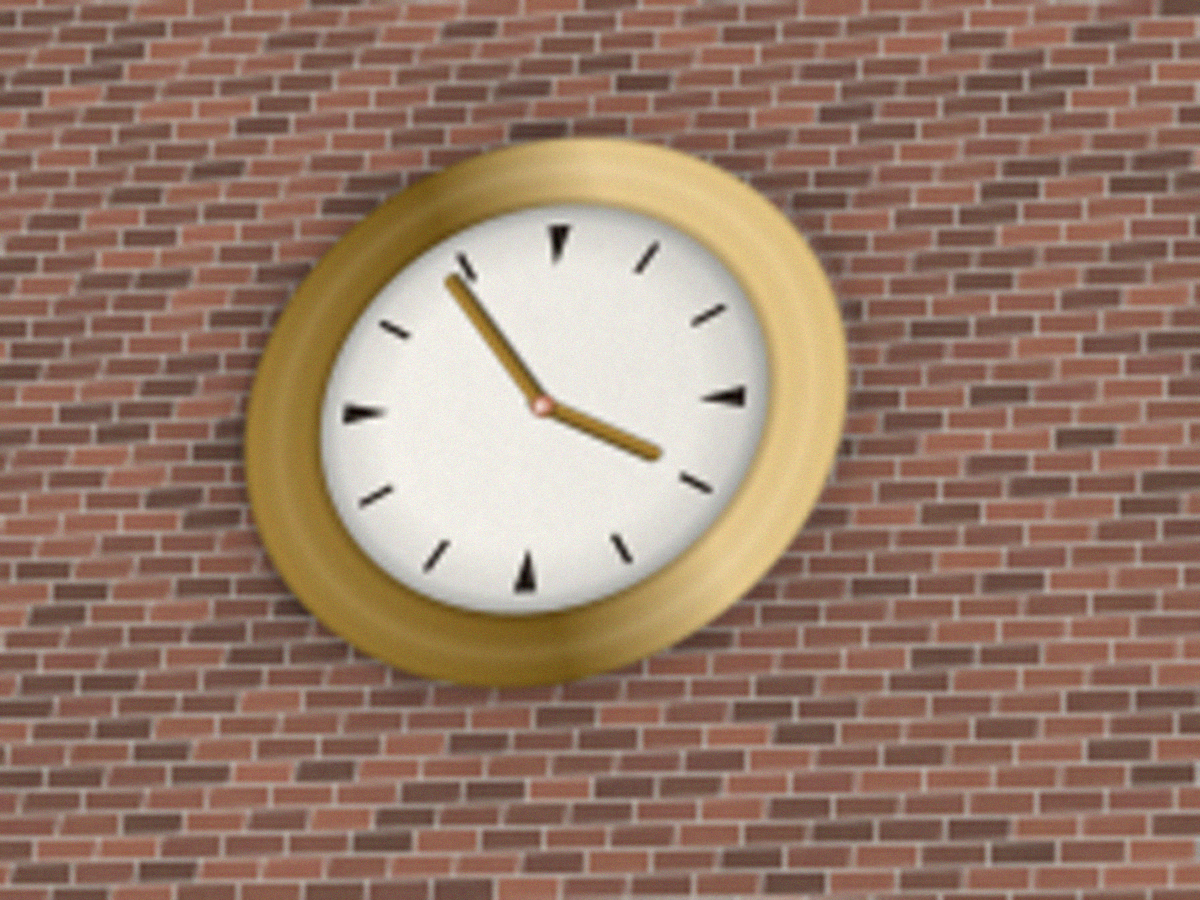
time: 3:54
